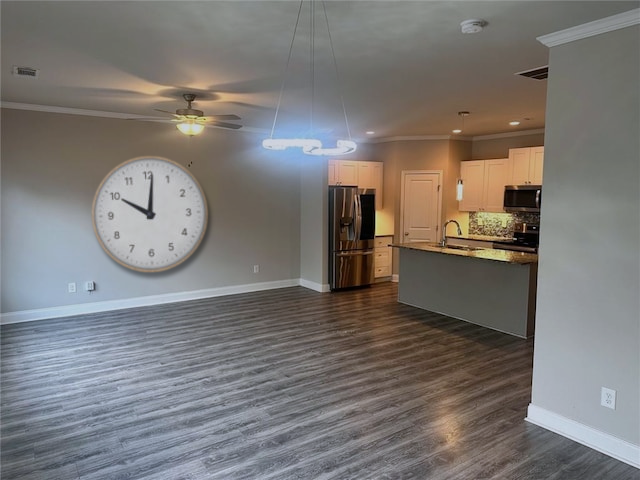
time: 10:01
